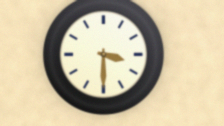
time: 3:30
